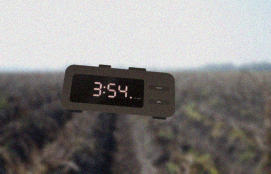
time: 3:54
